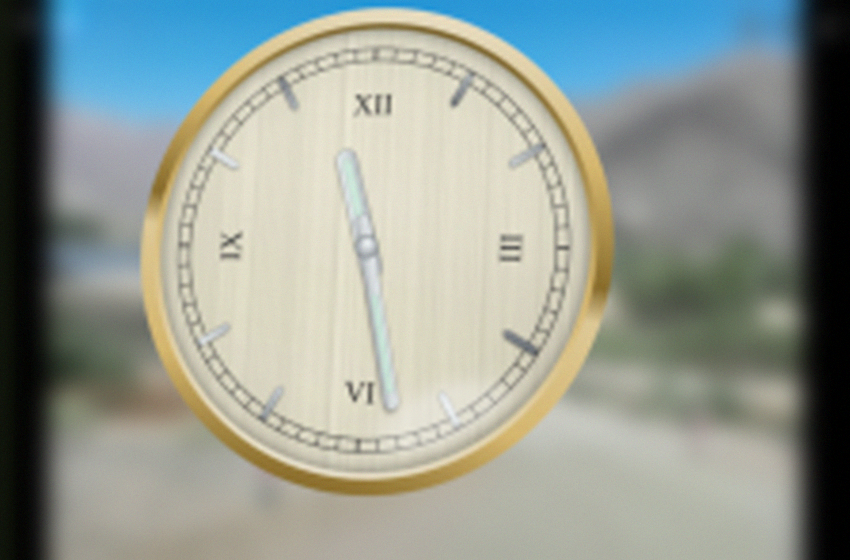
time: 11:28
